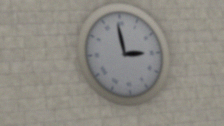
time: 2:59
